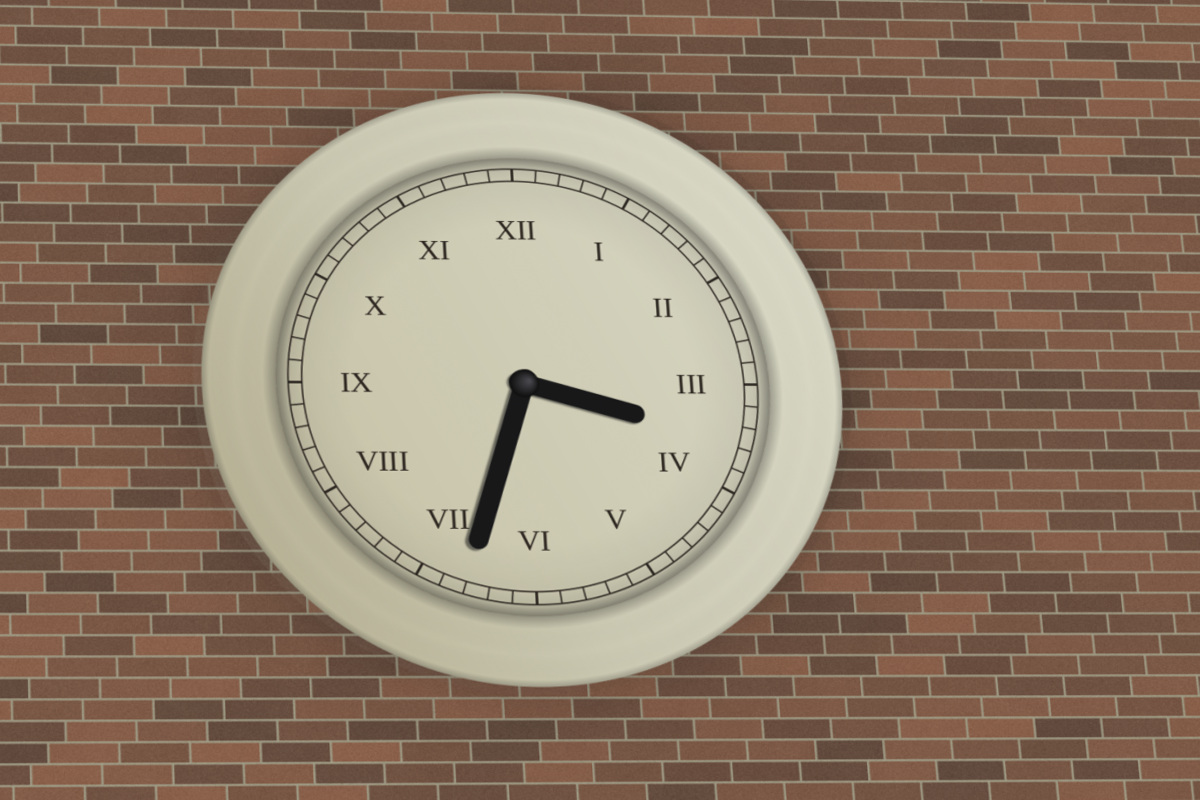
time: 3:33
